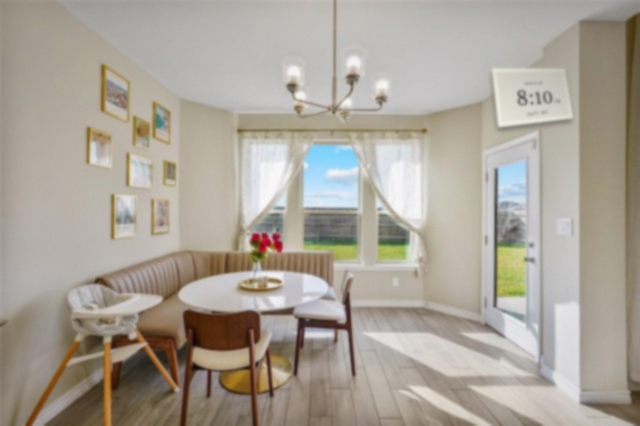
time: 8:10
